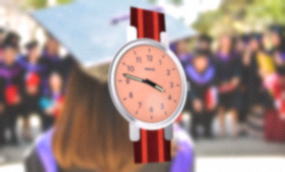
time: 3:47
